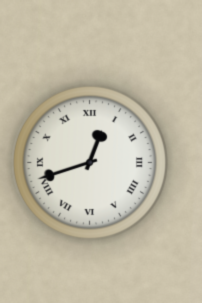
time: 12:42
